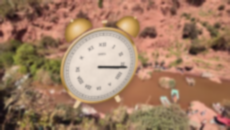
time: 3:16
